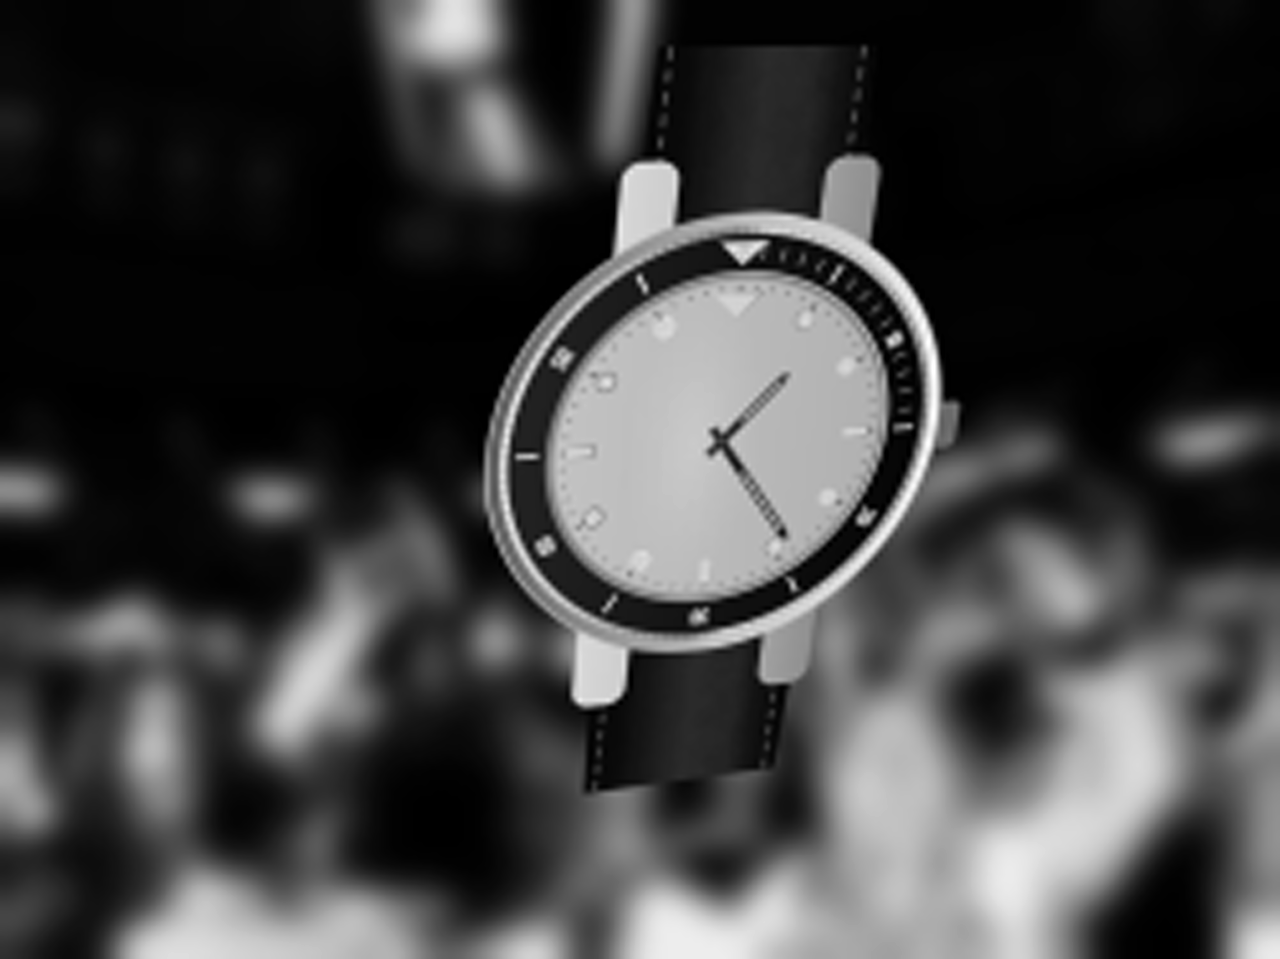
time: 1:24
